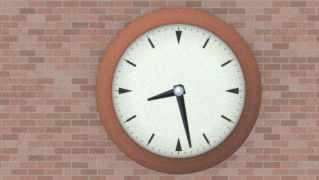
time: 8:28
